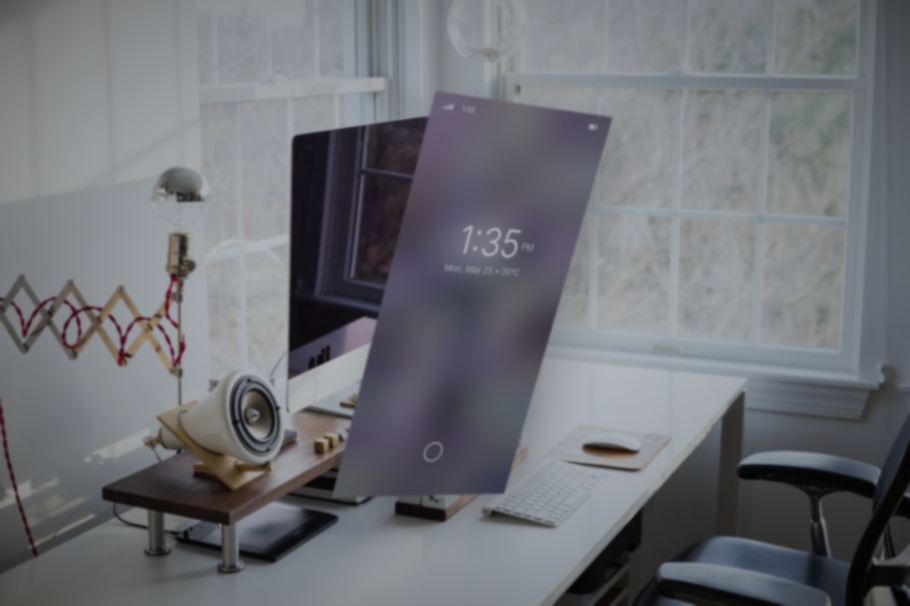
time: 1:35
